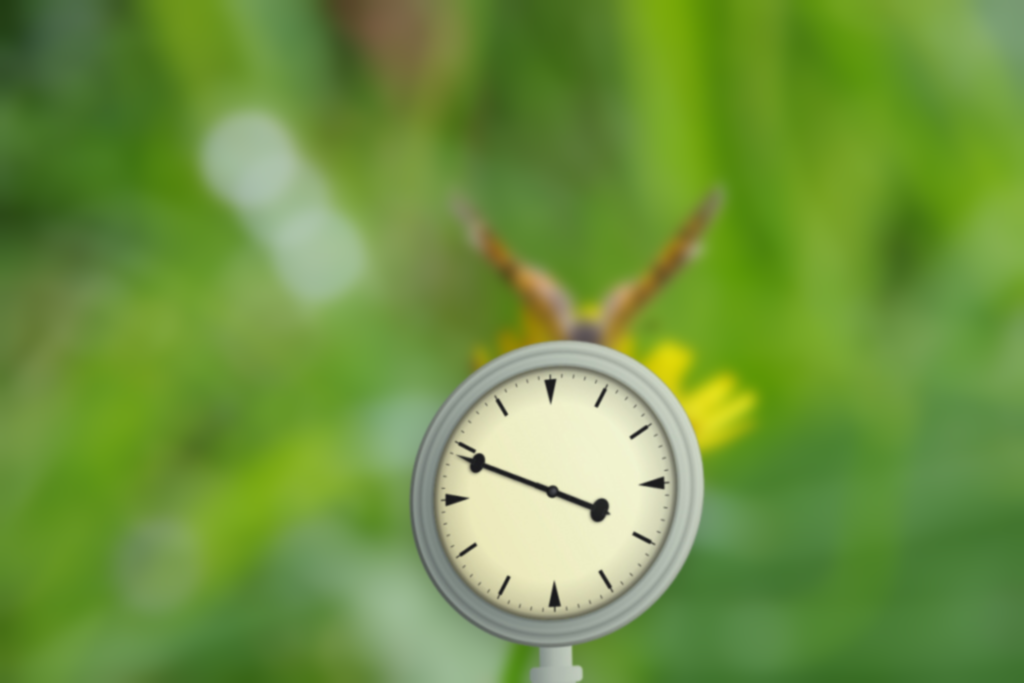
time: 3:49
